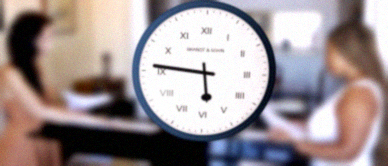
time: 5:46
